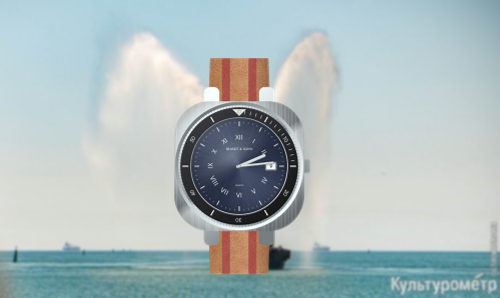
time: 2:14
